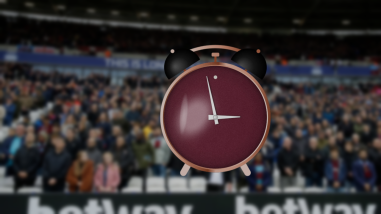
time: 2:58
